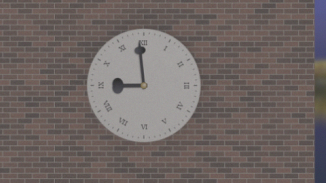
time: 8:59
